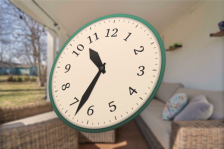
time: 10:33
